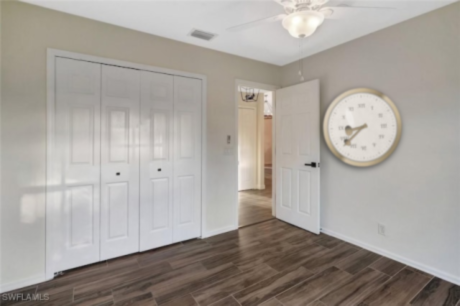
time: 8:38
